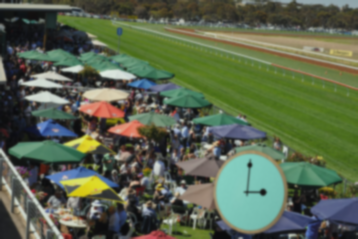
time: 3:01
